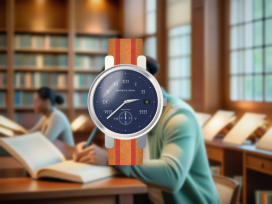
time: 2:38
